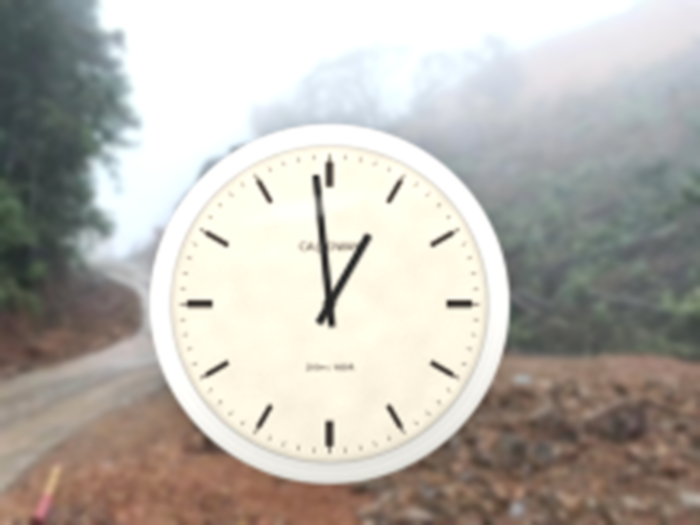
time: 12:59
